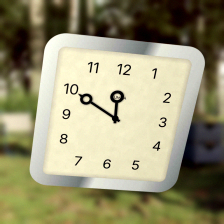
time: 11:50
